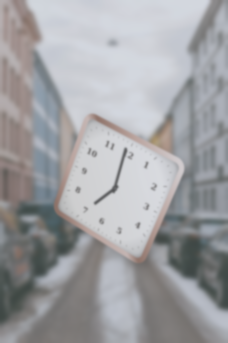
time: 6:59
